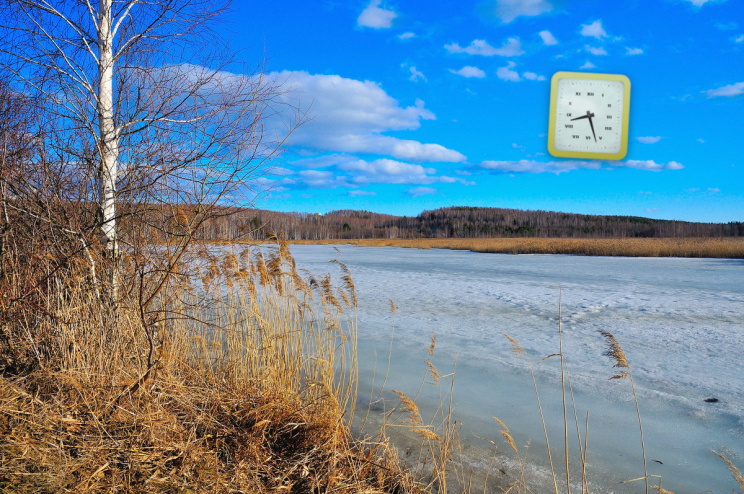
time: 8:27
